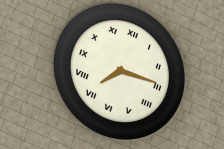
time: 7:14
